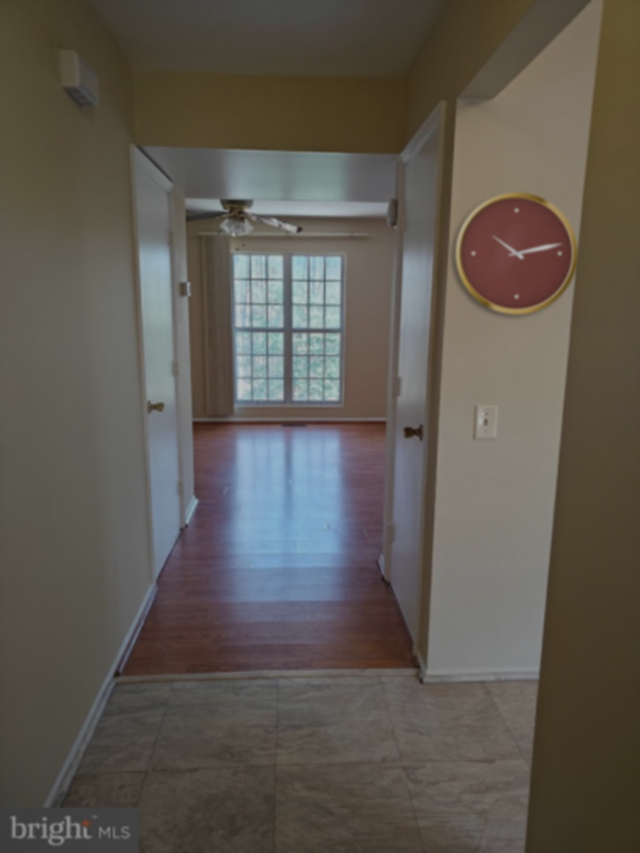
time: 10:13
